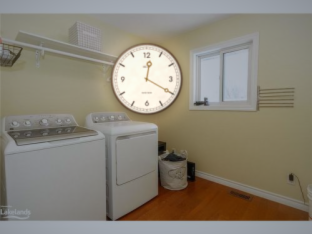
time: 12:20
